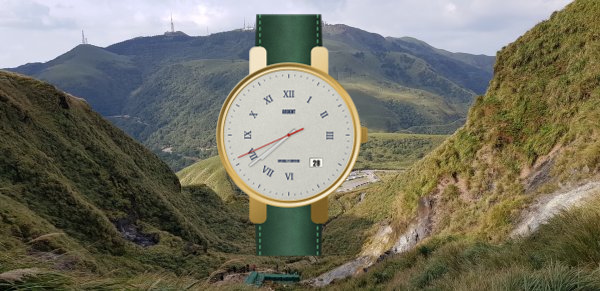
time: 7:38:41
